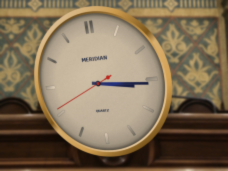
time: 3:15:41
